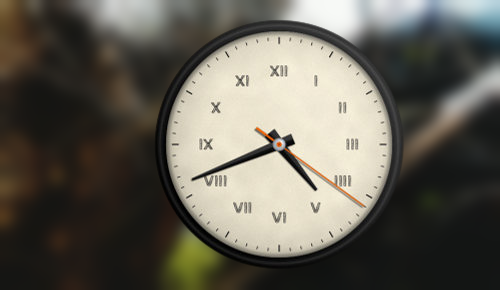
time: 4:41:21
